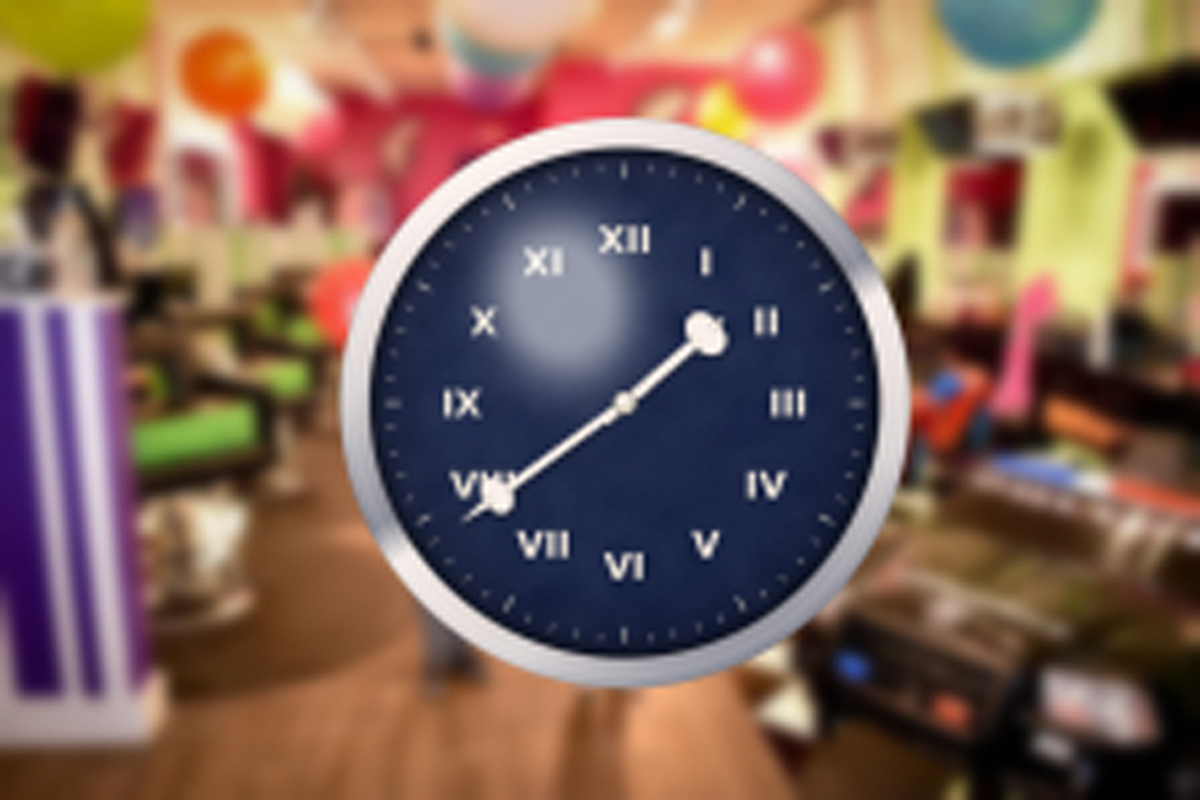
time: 1:39
